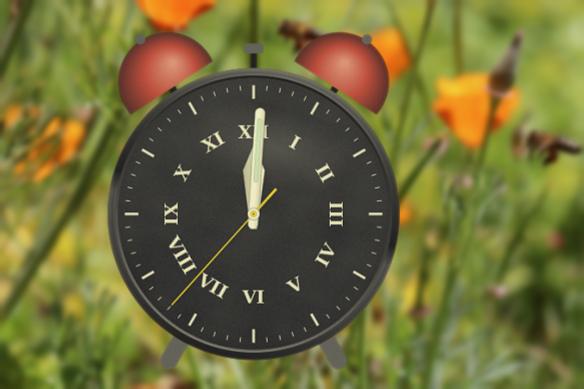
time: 12:00:37
